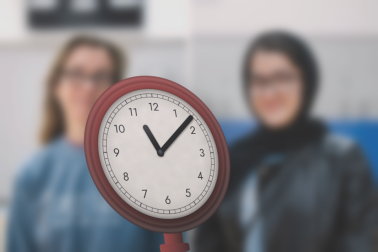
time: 11:08
